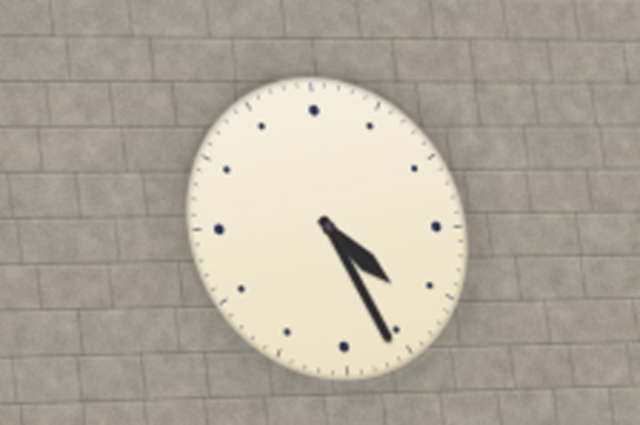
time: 4:26
